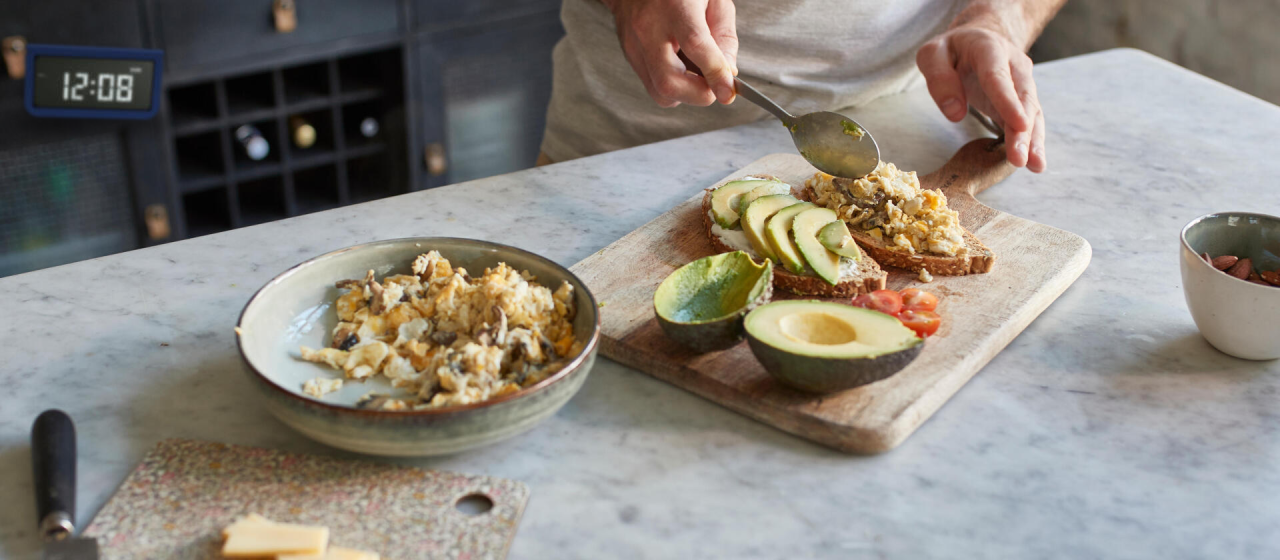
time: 12:08
